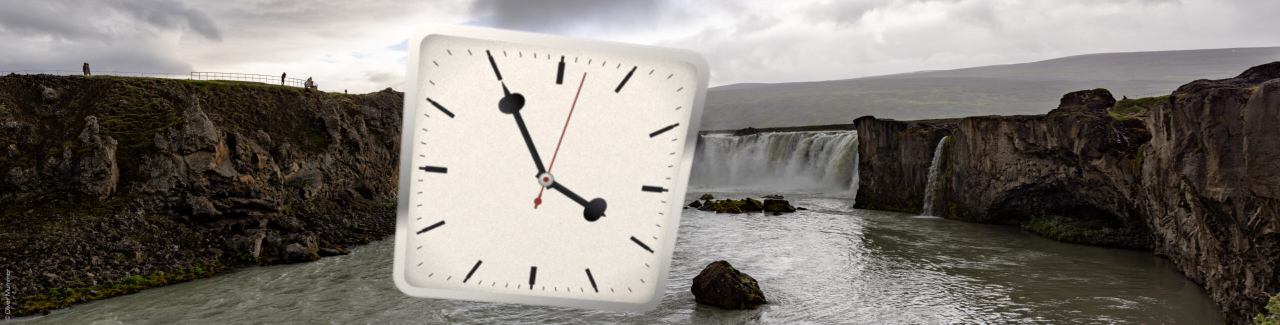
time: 3:55:02
